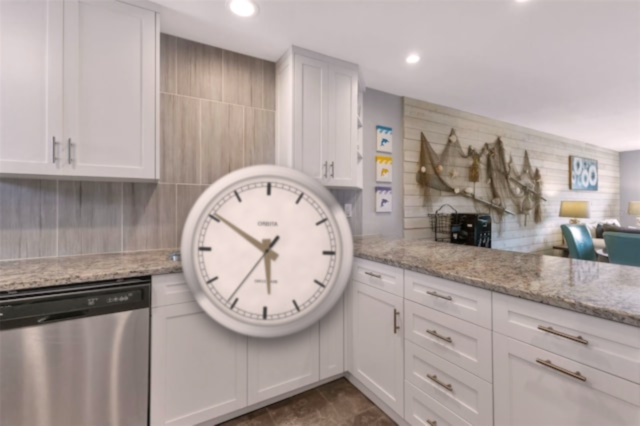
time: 5:50:36
